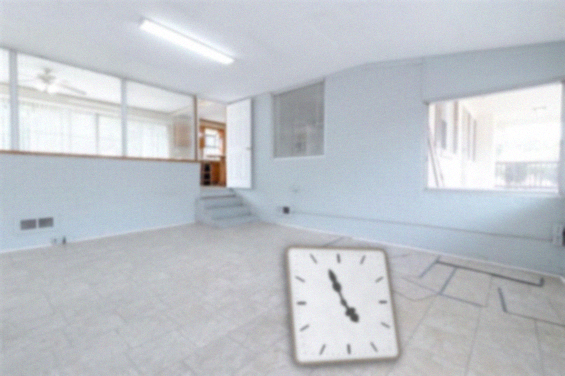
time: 4:57
